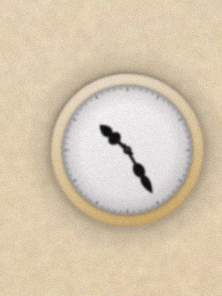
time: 10:25
